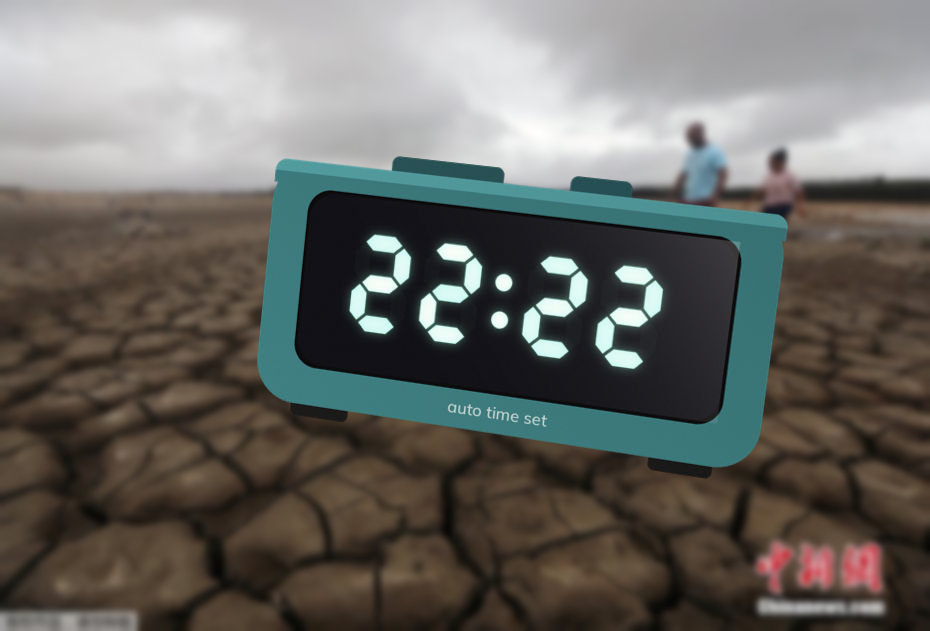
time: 22:22
